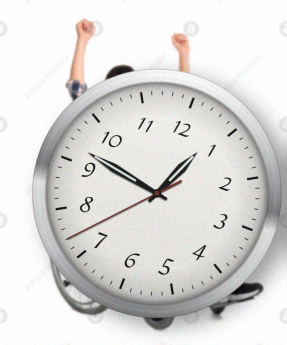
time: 12:46:37
